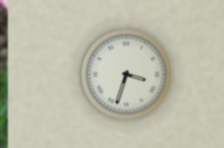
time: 3:33
